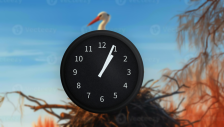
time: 1:04
